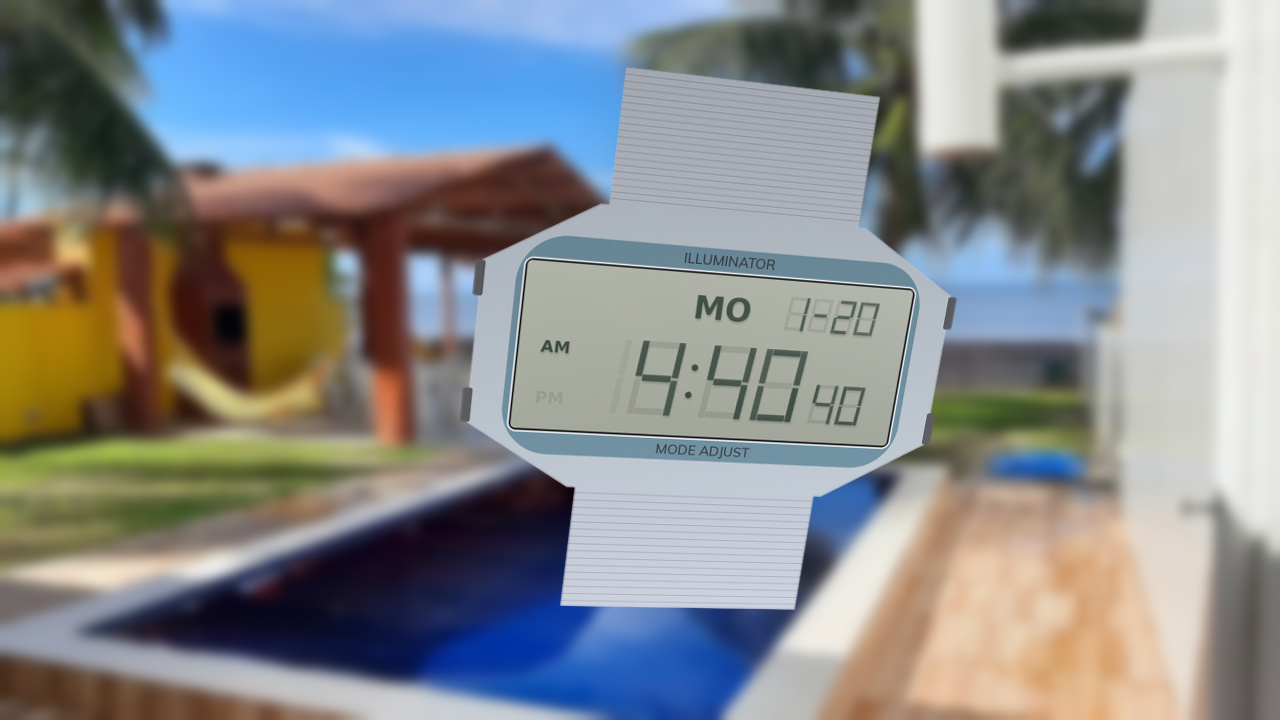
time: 4:40:40
